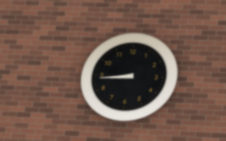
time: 8:44
